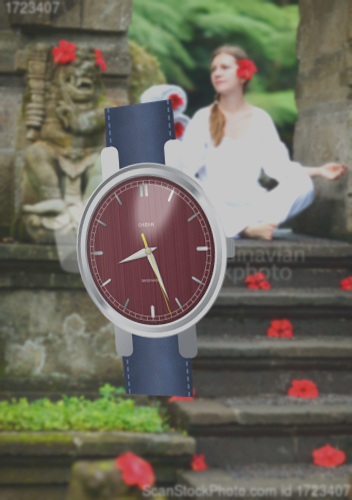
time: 8:26:27
